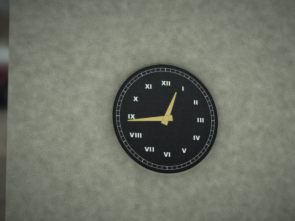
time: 12:44
